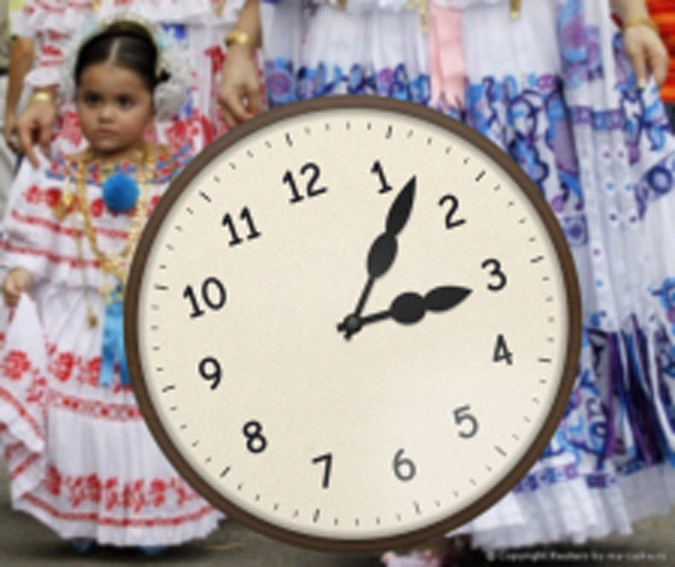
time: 3:07
